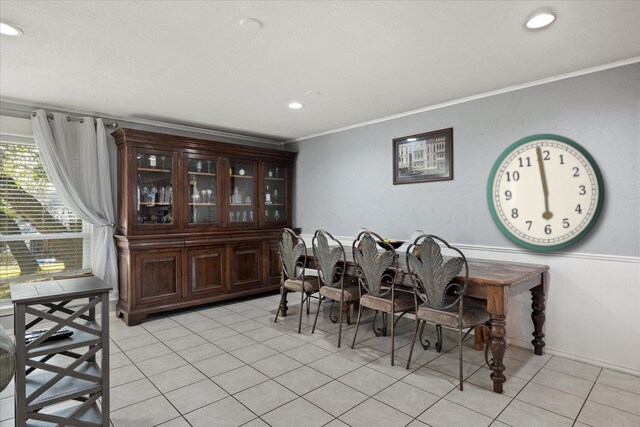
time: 5:59
